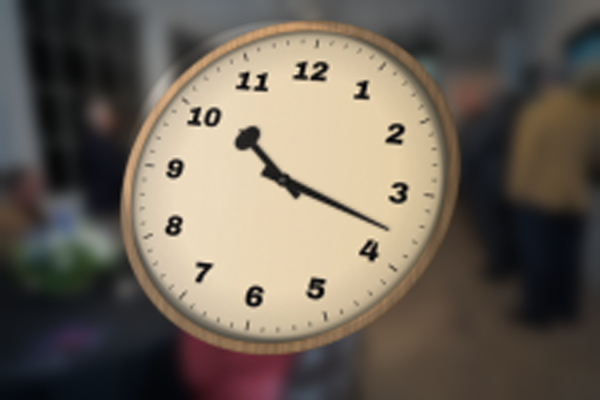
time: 10:18
